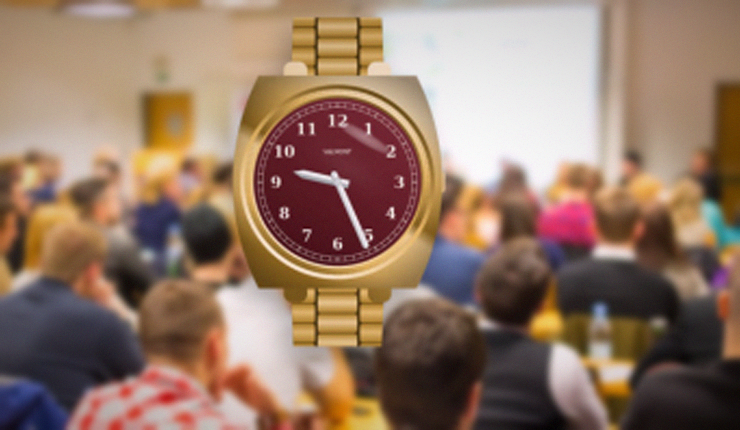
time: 9:26
